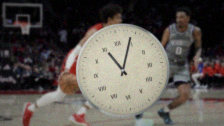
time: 11:04
